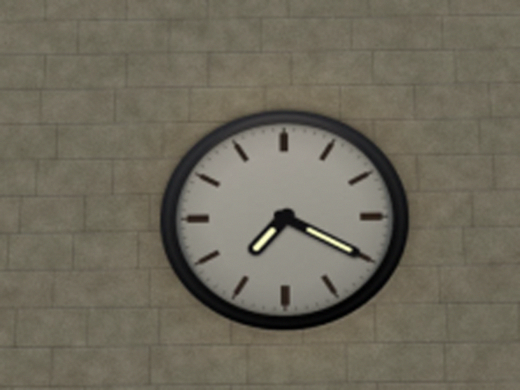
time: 7:20
